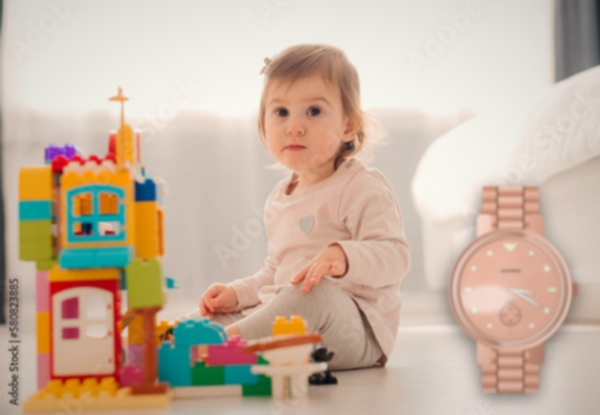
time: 3:20
